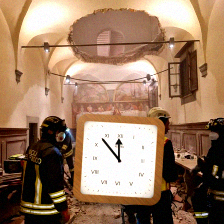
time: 11:53
